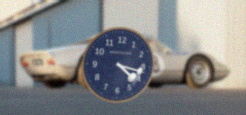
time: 4:17
